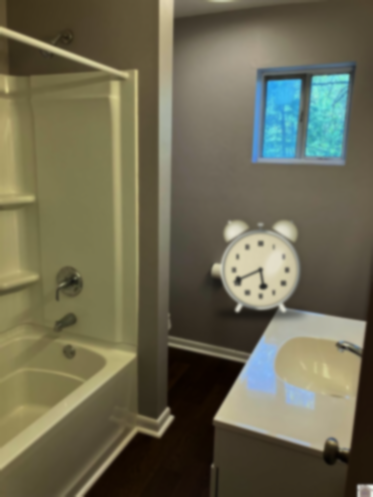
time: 5:41
